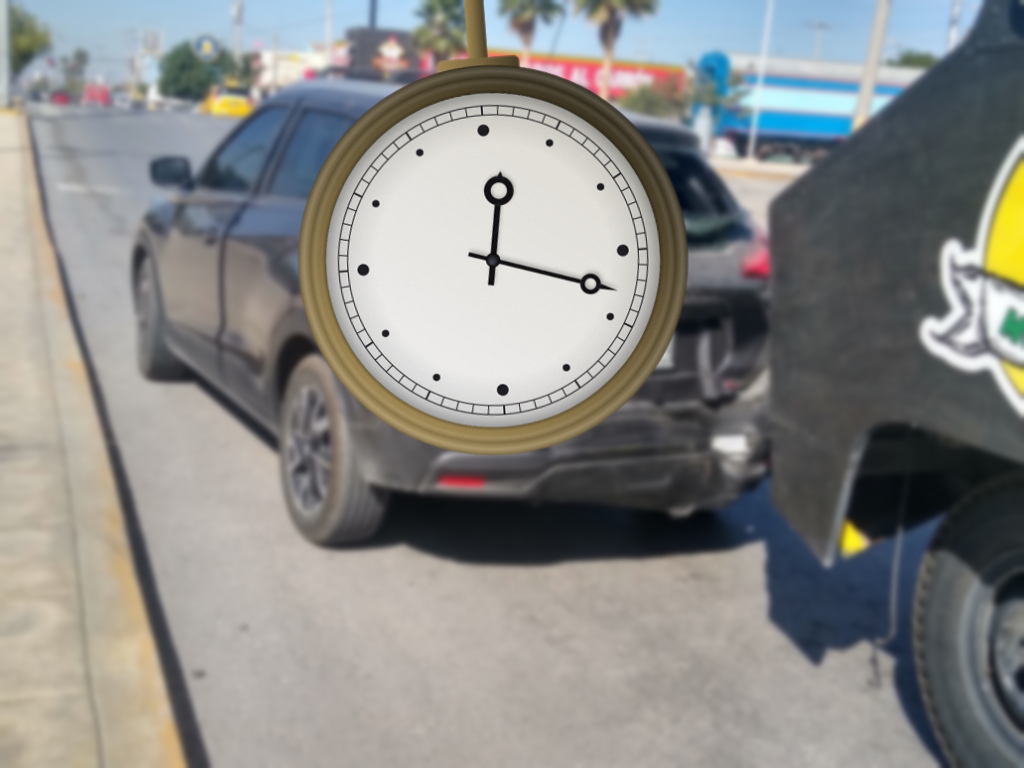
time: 12:18
